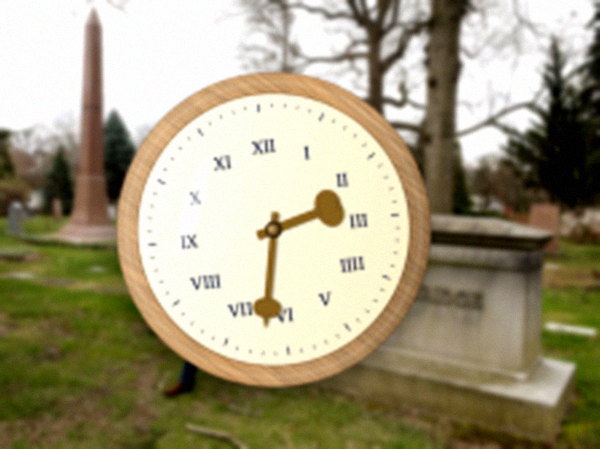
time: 2:32
